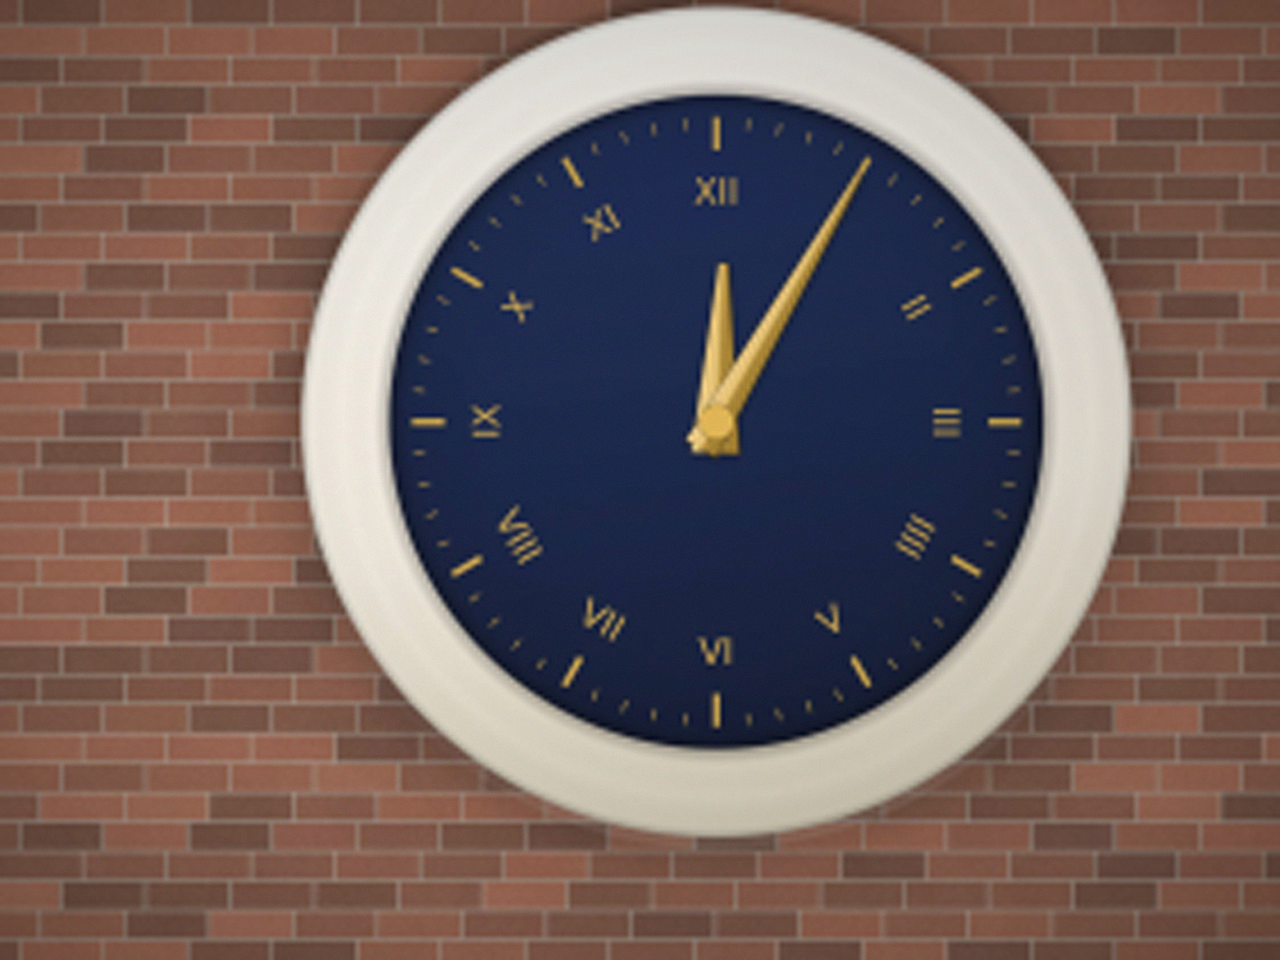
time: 12:05
